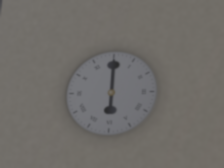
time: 6:00
